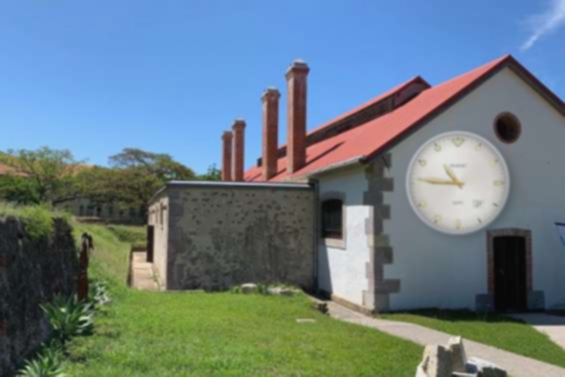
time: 10:46
